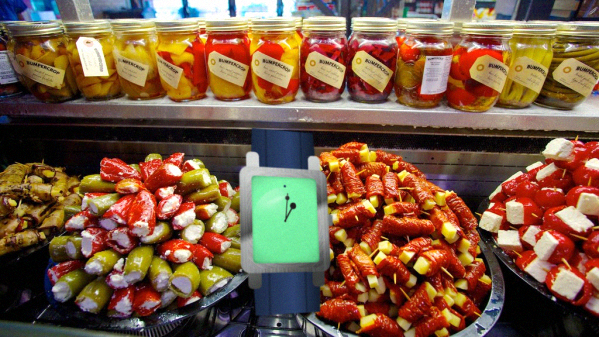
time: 1:01
